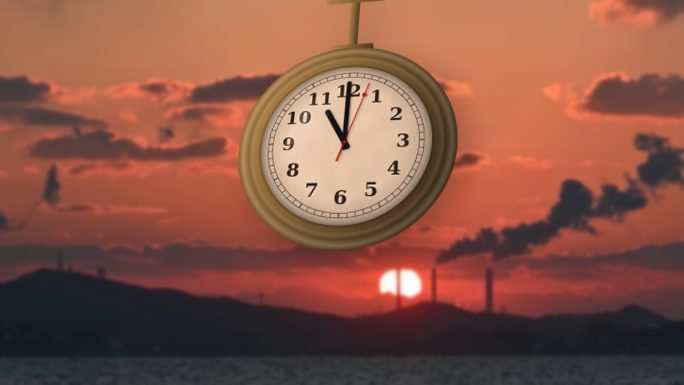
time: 11:00:03
